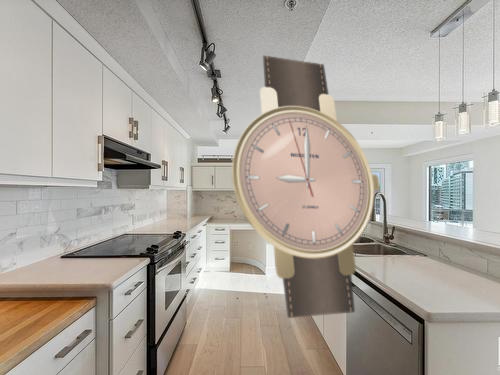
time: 9:00:58
